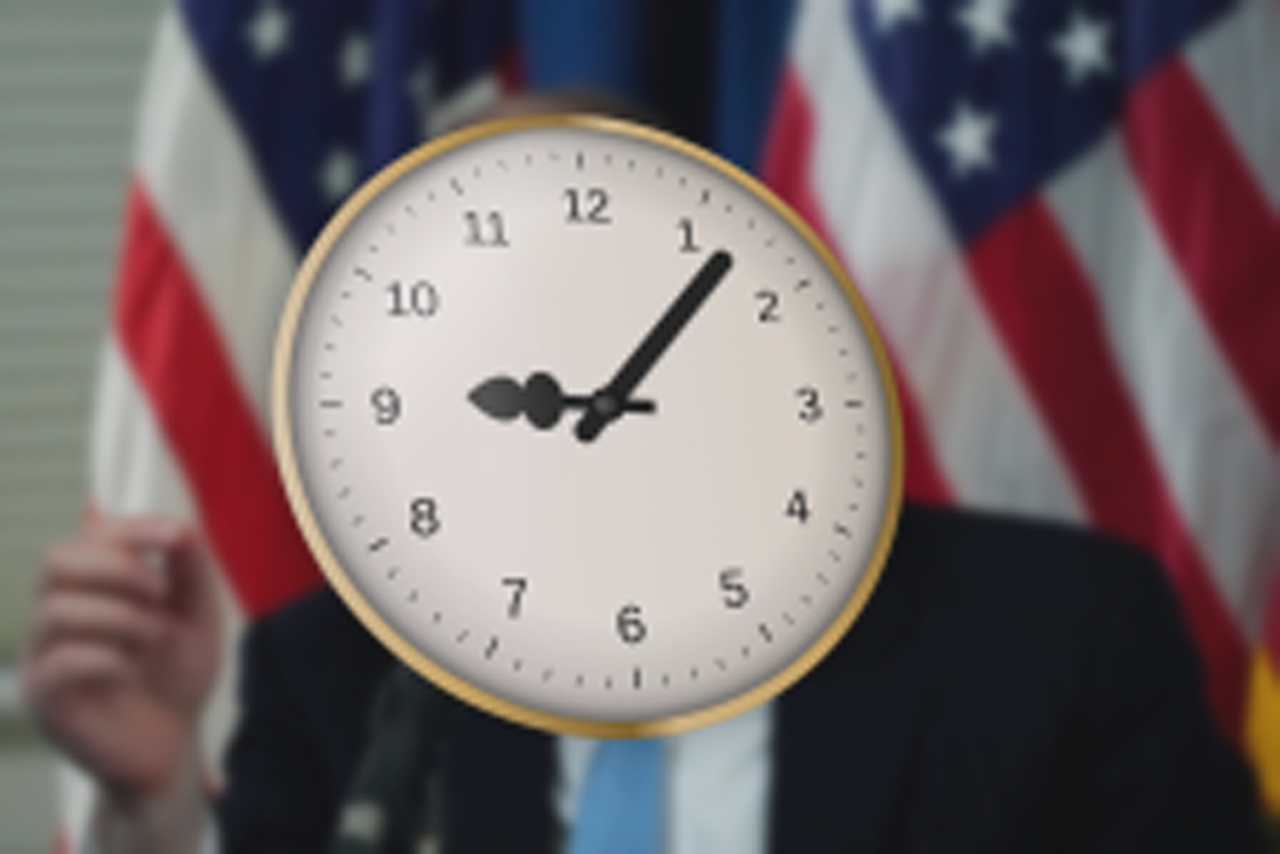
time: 9:07
